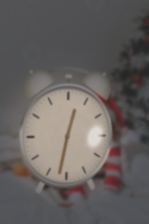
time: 12:32
